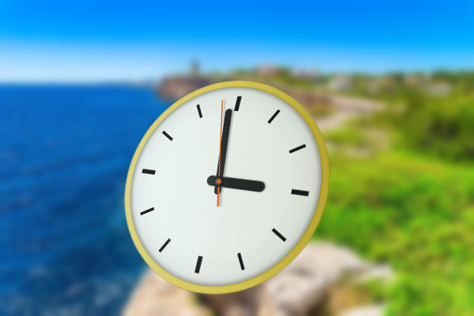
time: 2:58:58
